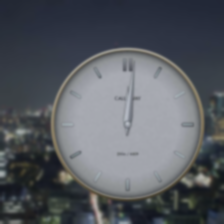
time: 12:01
